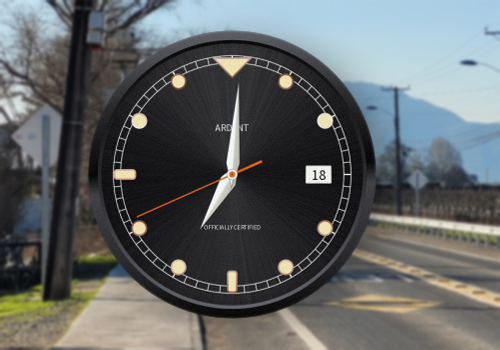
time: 7:00:41
